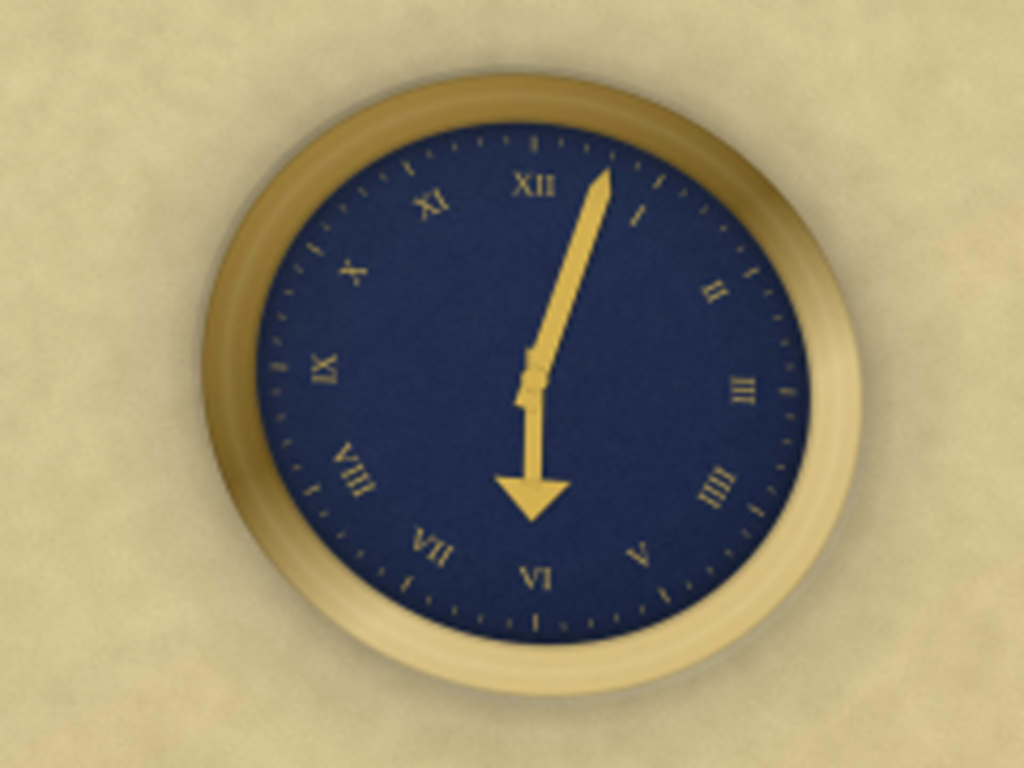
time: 6:03
